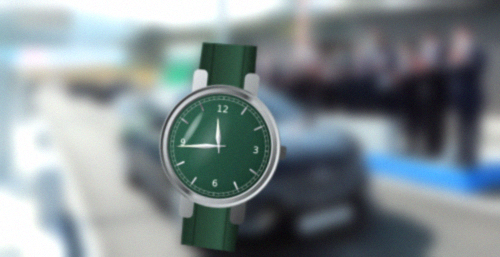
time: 11:44
